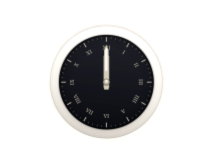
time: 12:00
